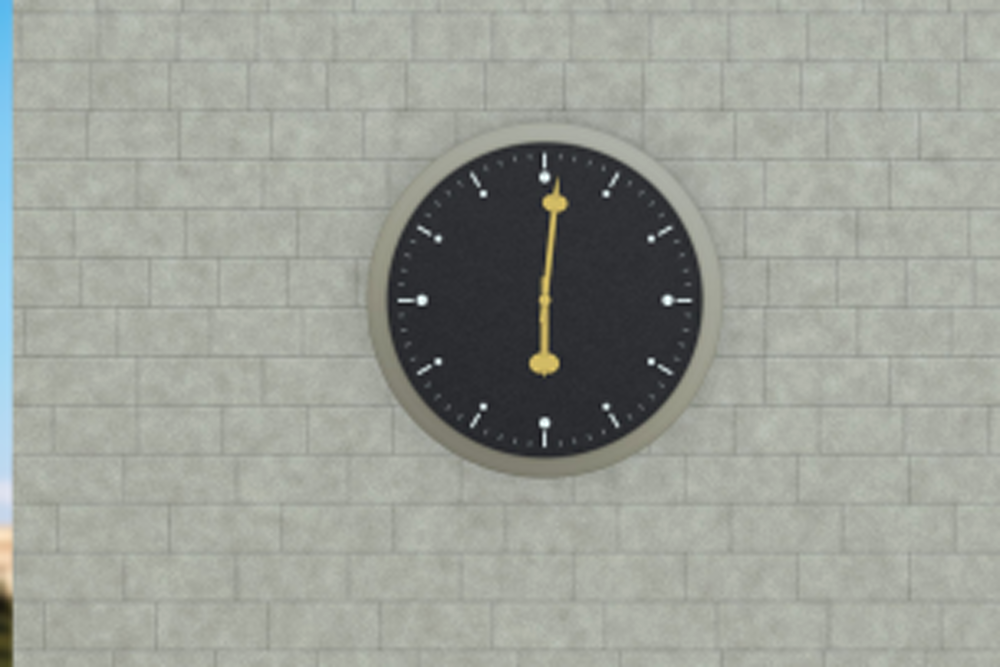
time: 6:01
